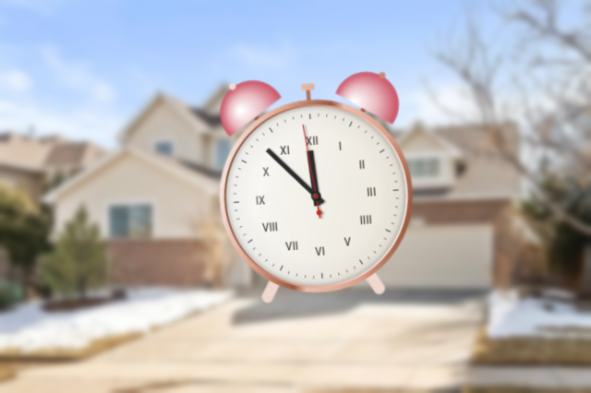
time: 11:52:59
